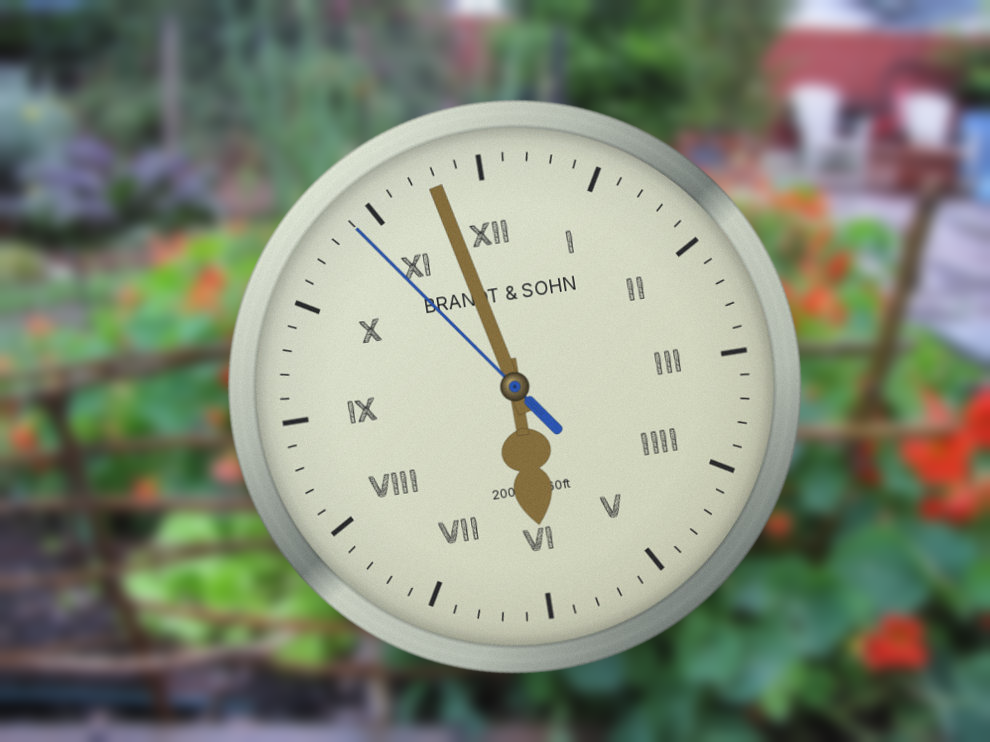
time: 5:57:54
